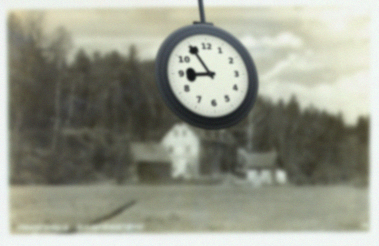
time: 8:55
